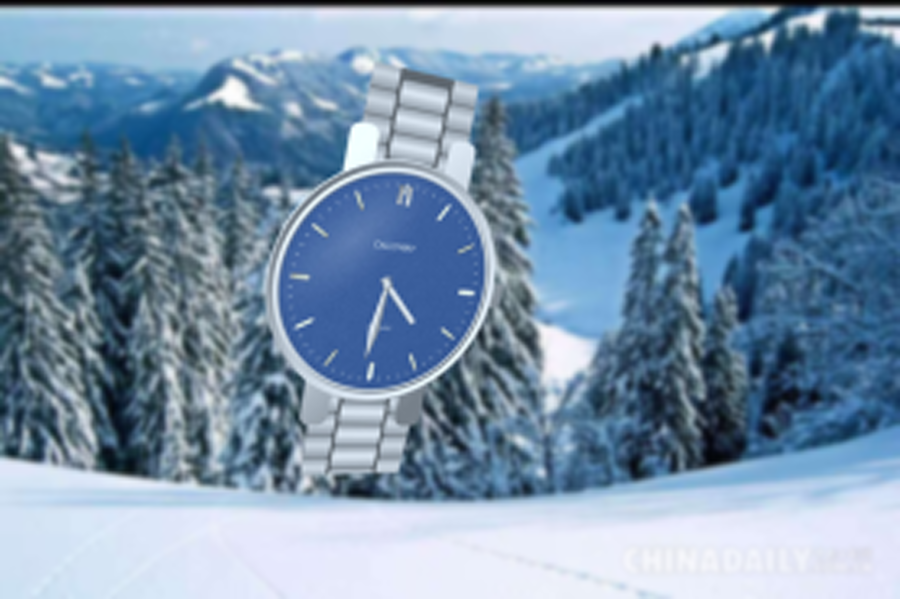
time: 4:31
